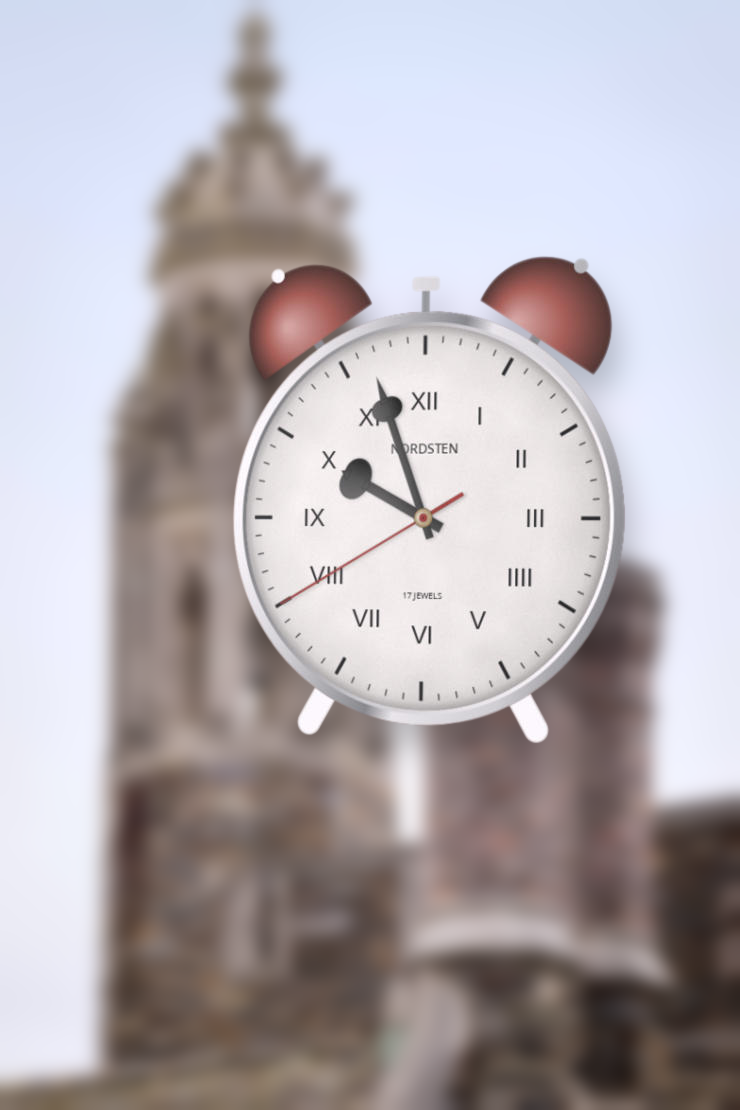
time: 9:56:40
